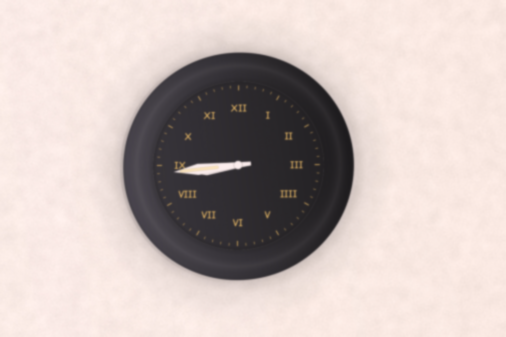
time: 8:44
